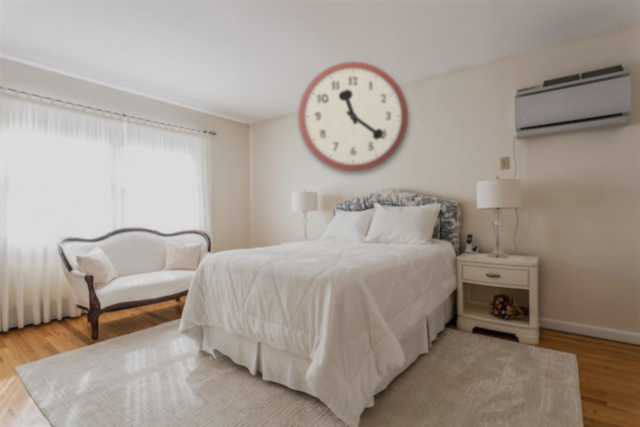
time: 11:21
